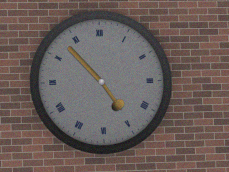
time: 4:53
